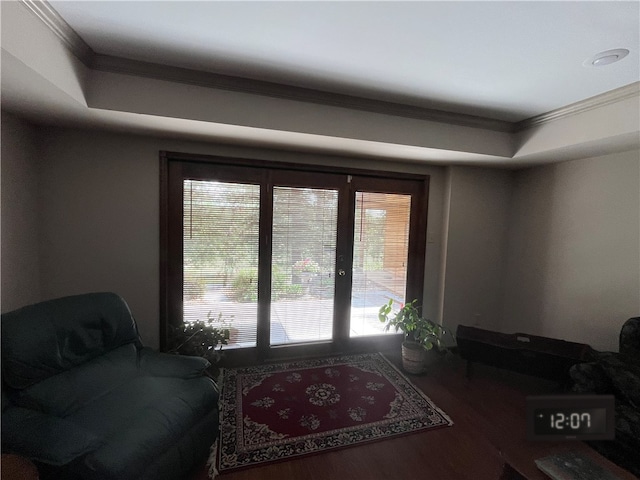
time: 12:07
